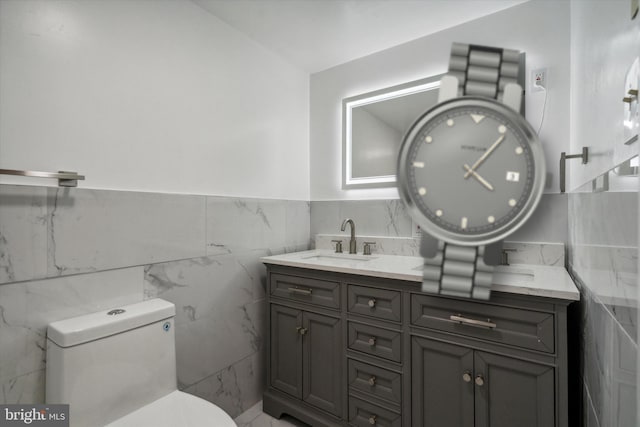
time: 4:06
